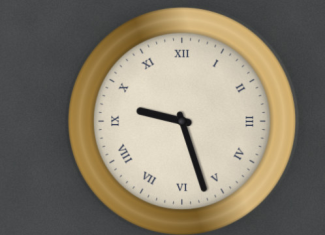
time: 9:27
